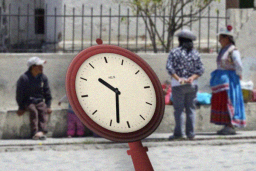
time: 10:33
